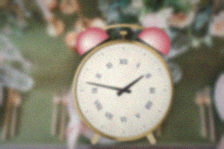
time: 1:47
